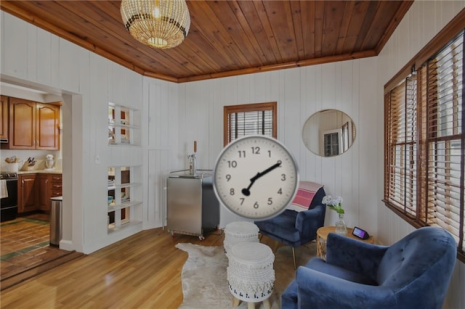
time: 7:10
